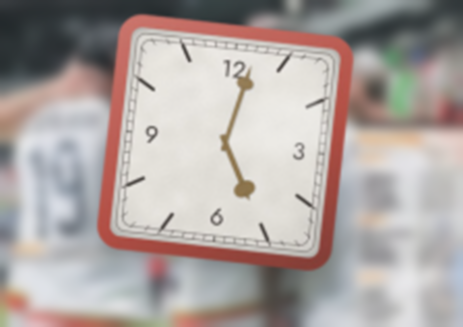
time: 5:02
